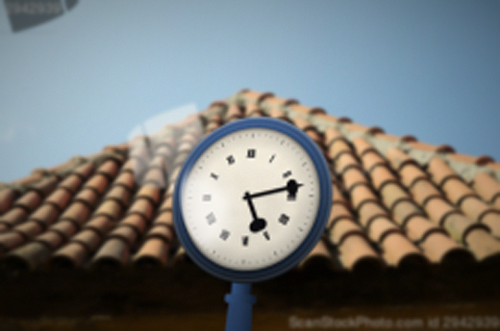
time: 5:13
